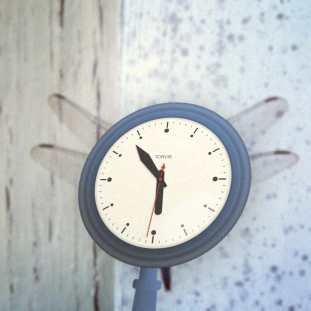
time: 5:53:31
